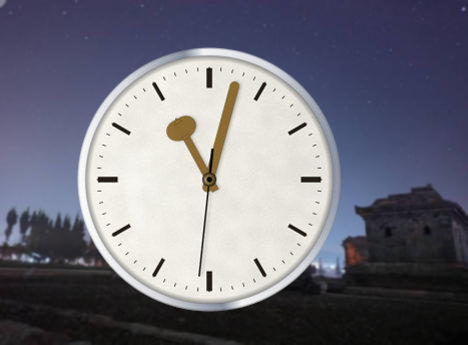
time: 11:02:31
